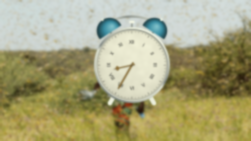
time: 8:35
